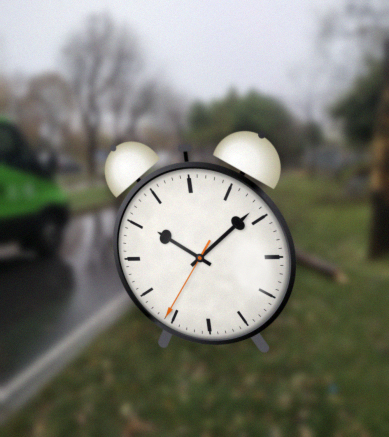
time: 10:08:36
